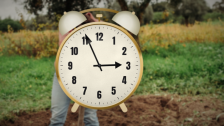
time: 2:56
